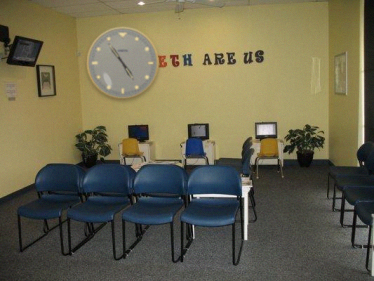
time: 4:54
